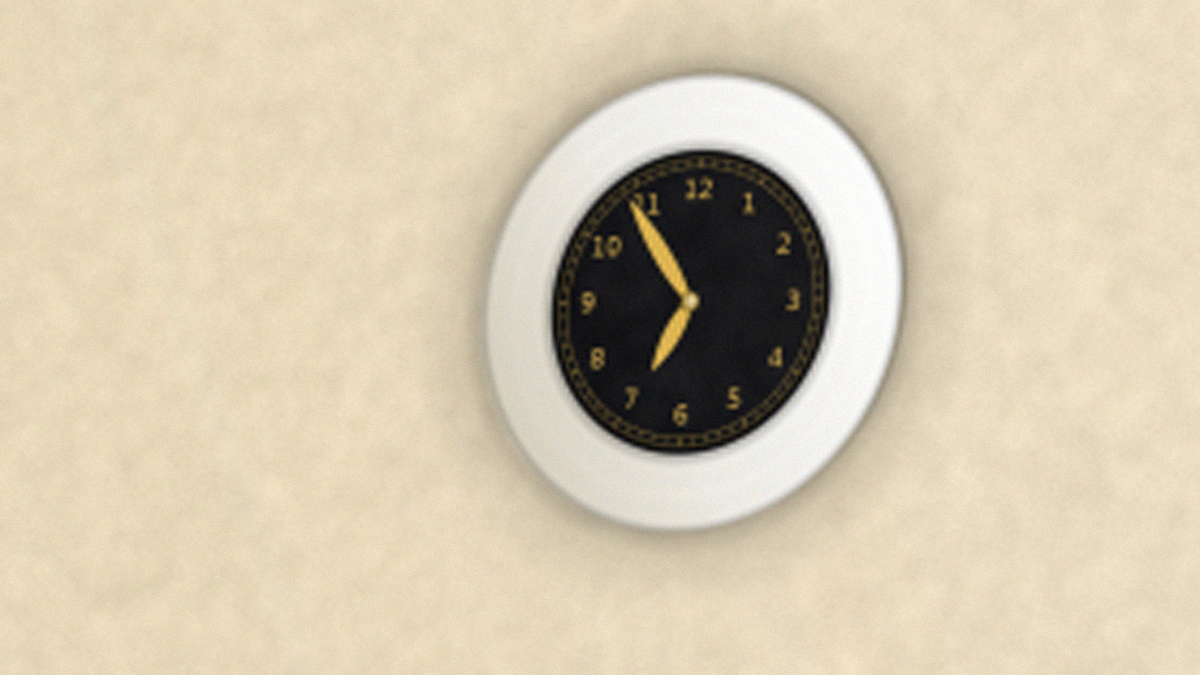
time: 6:54
